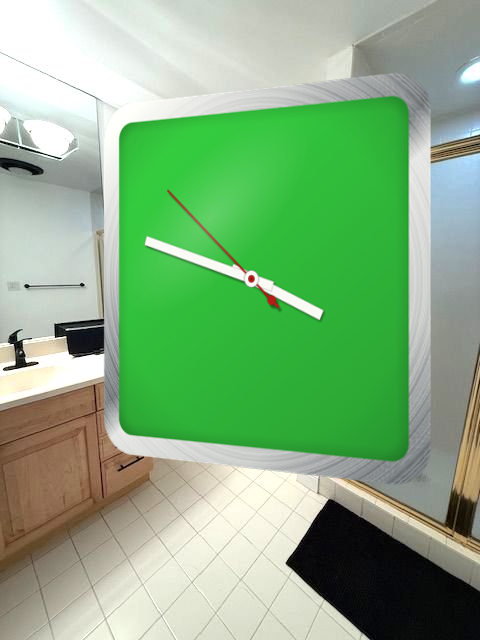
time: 3:47:52
